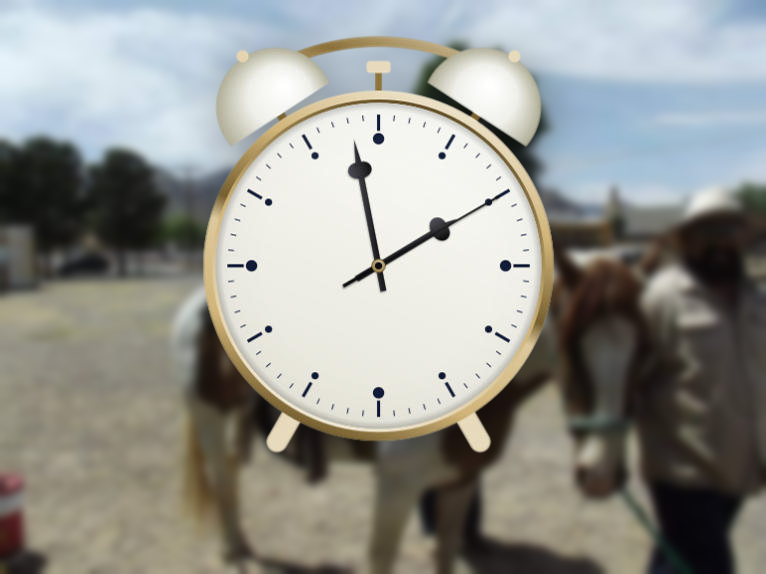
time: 1:58:10
